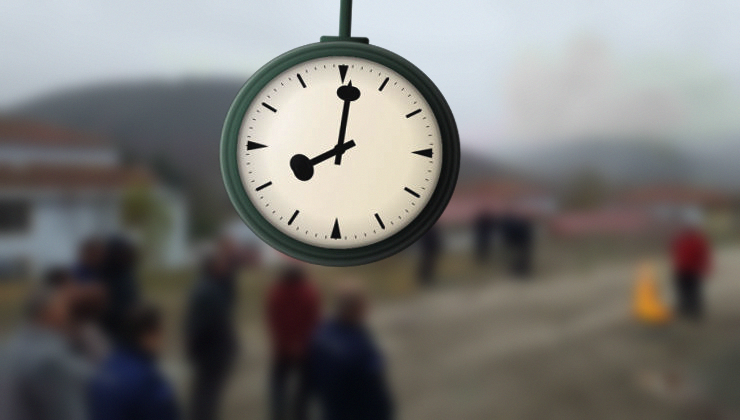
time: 8:01
